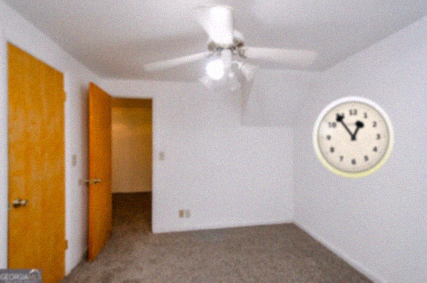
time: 12:54
